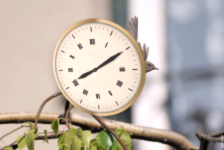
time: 8:10
